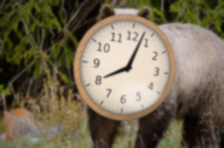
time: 8:03
